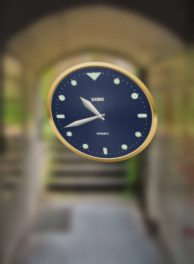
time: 10:42
